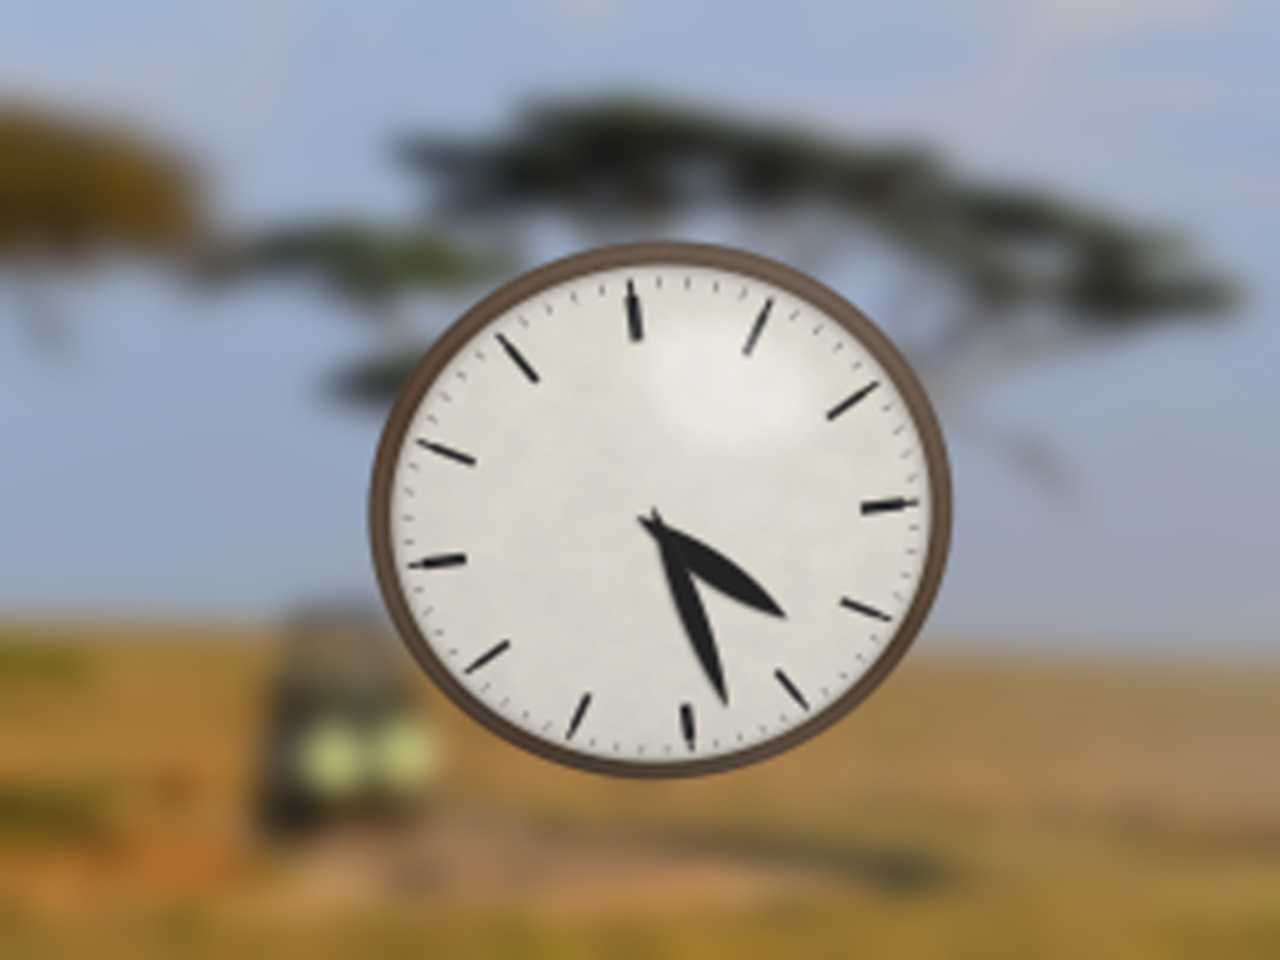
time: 4:28
